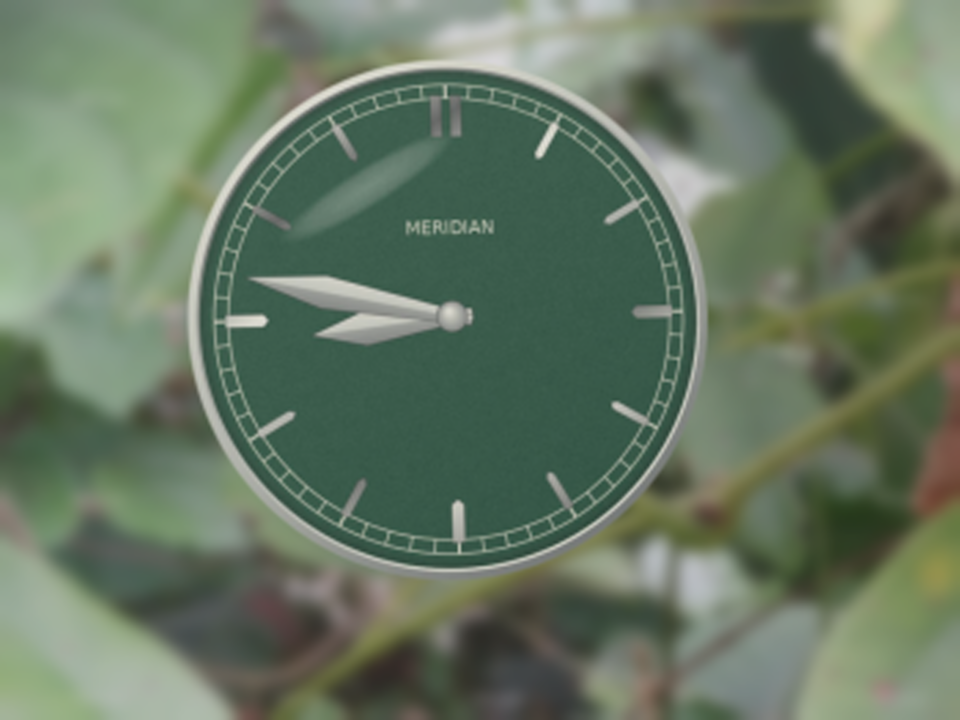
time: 8:47
